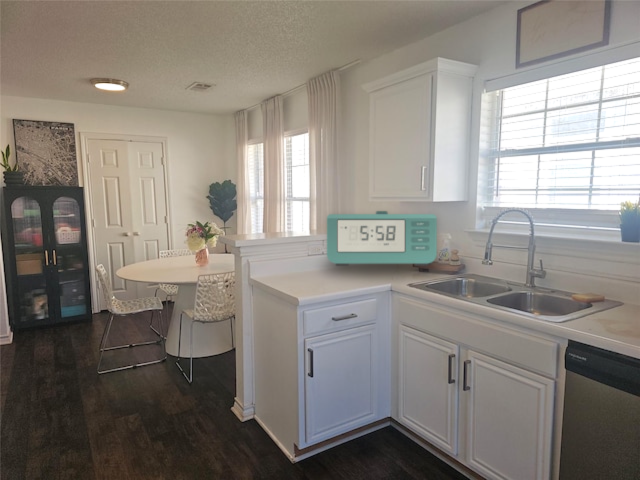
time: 5:58
